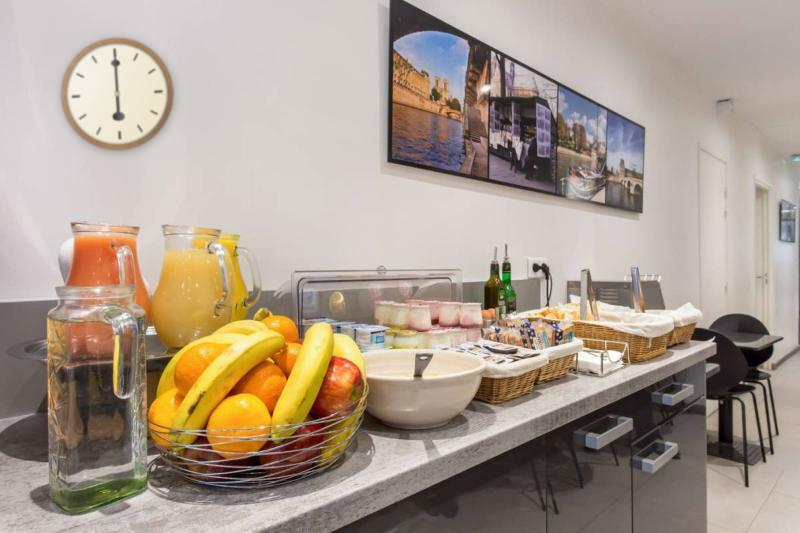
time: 6:00
